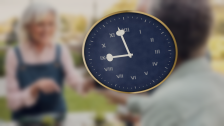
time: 8:58
